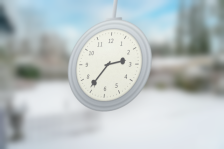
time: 2:36
